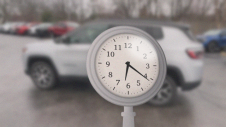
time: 6:21
